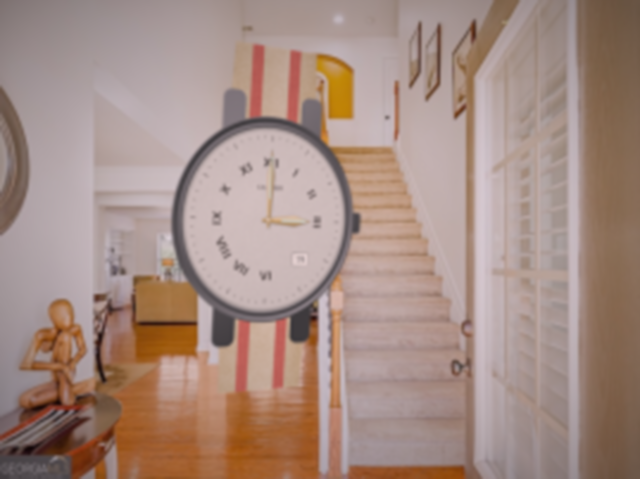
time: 3:00
